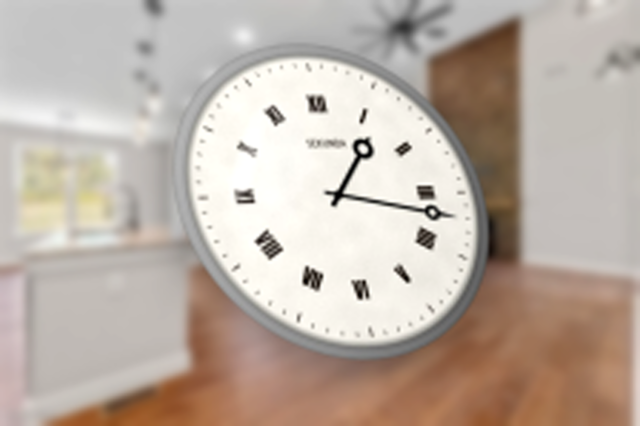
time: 1:17
